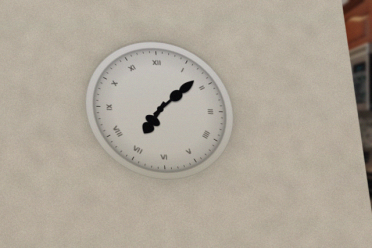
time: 7:08
